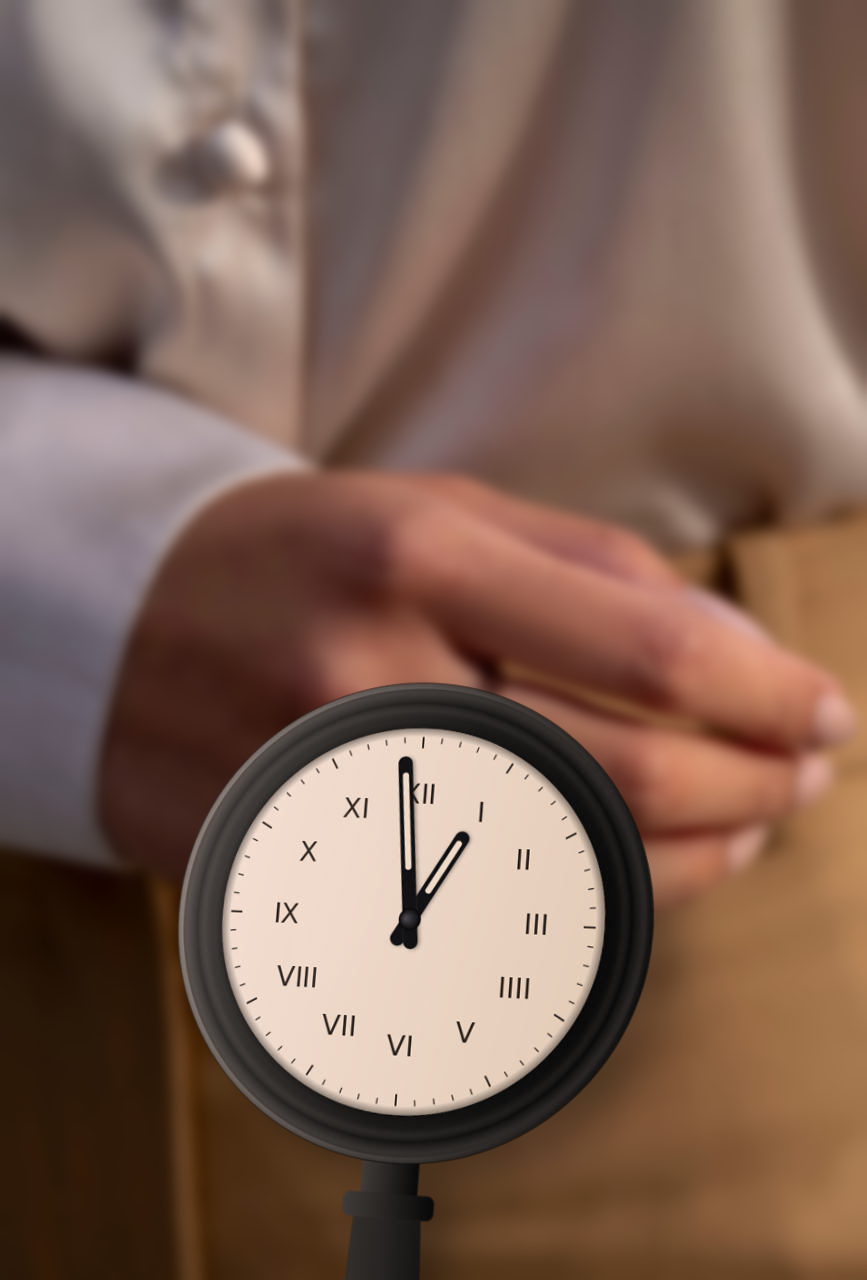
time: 12:59
